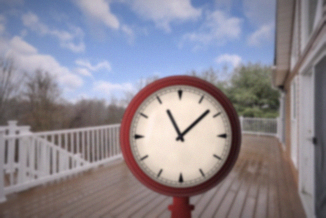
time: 11:08
